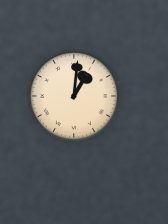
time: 1:01
